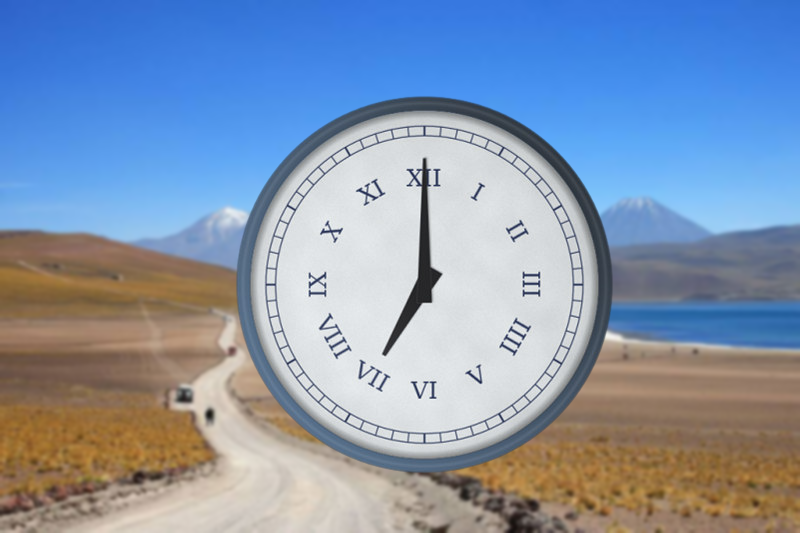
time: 7:00
